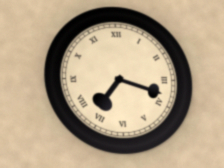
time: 7:18
